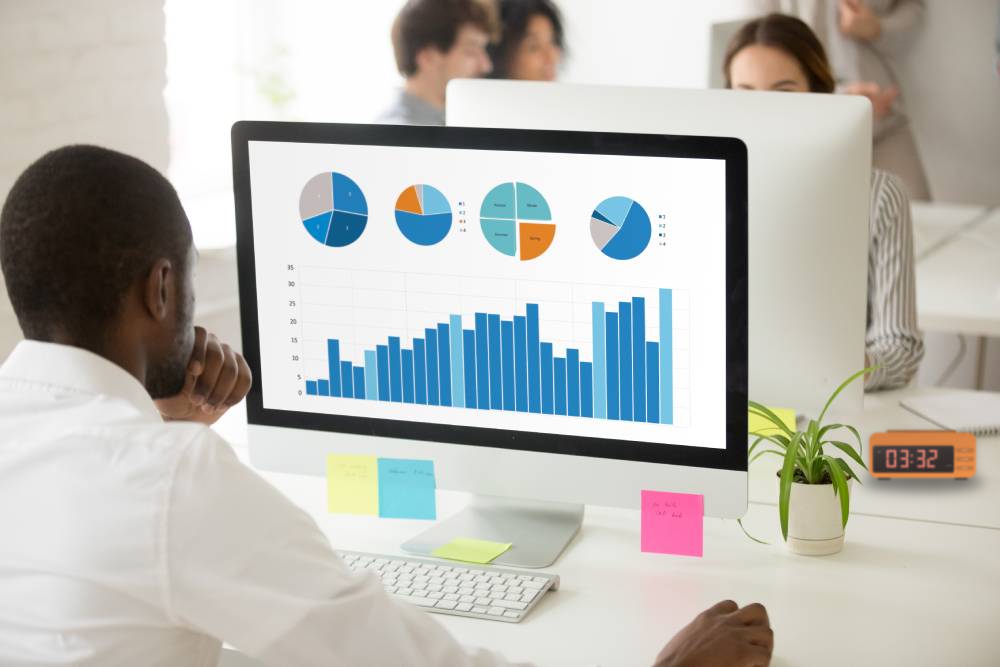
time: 3:32
